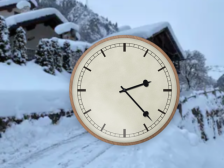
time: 2:23
